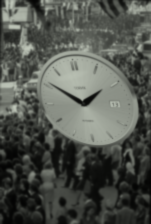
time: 1:51
